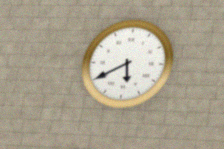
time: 5:40
